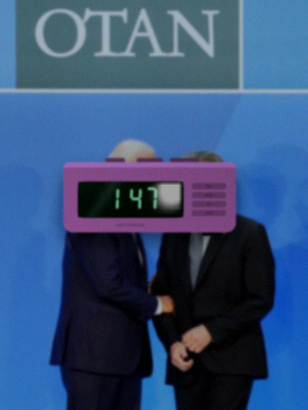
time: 1:47
